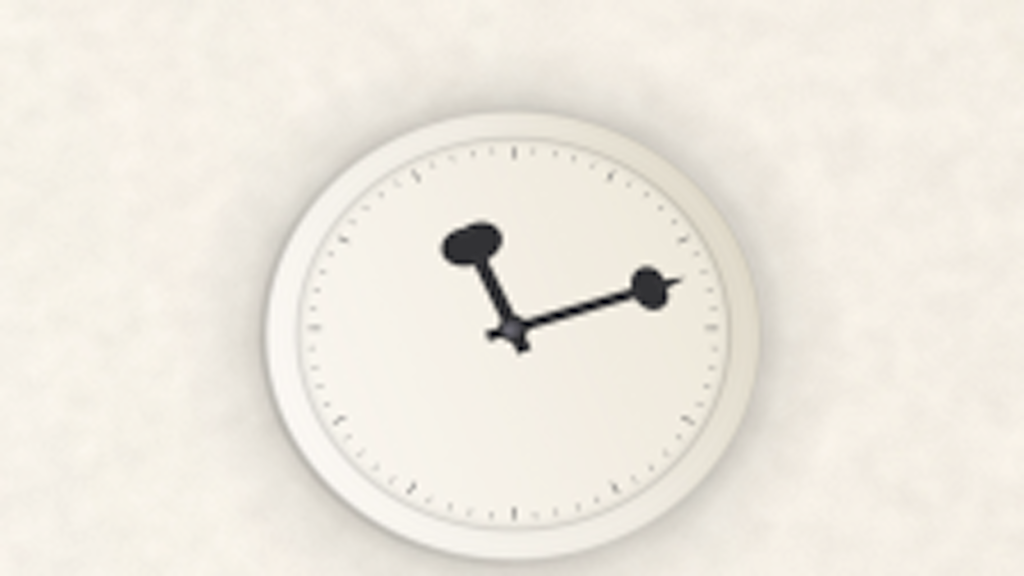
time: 11:12
